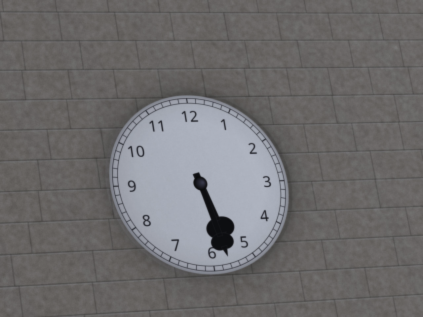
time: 5:28
